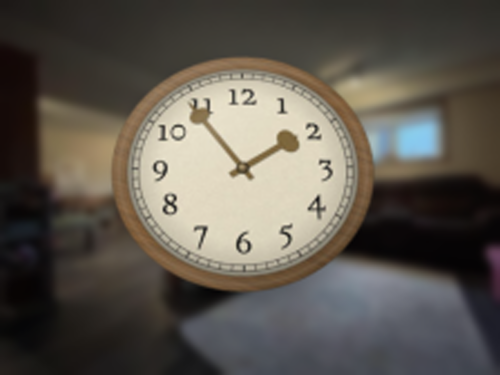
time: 1:54
